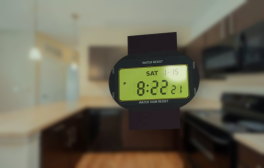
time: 8:22:21
